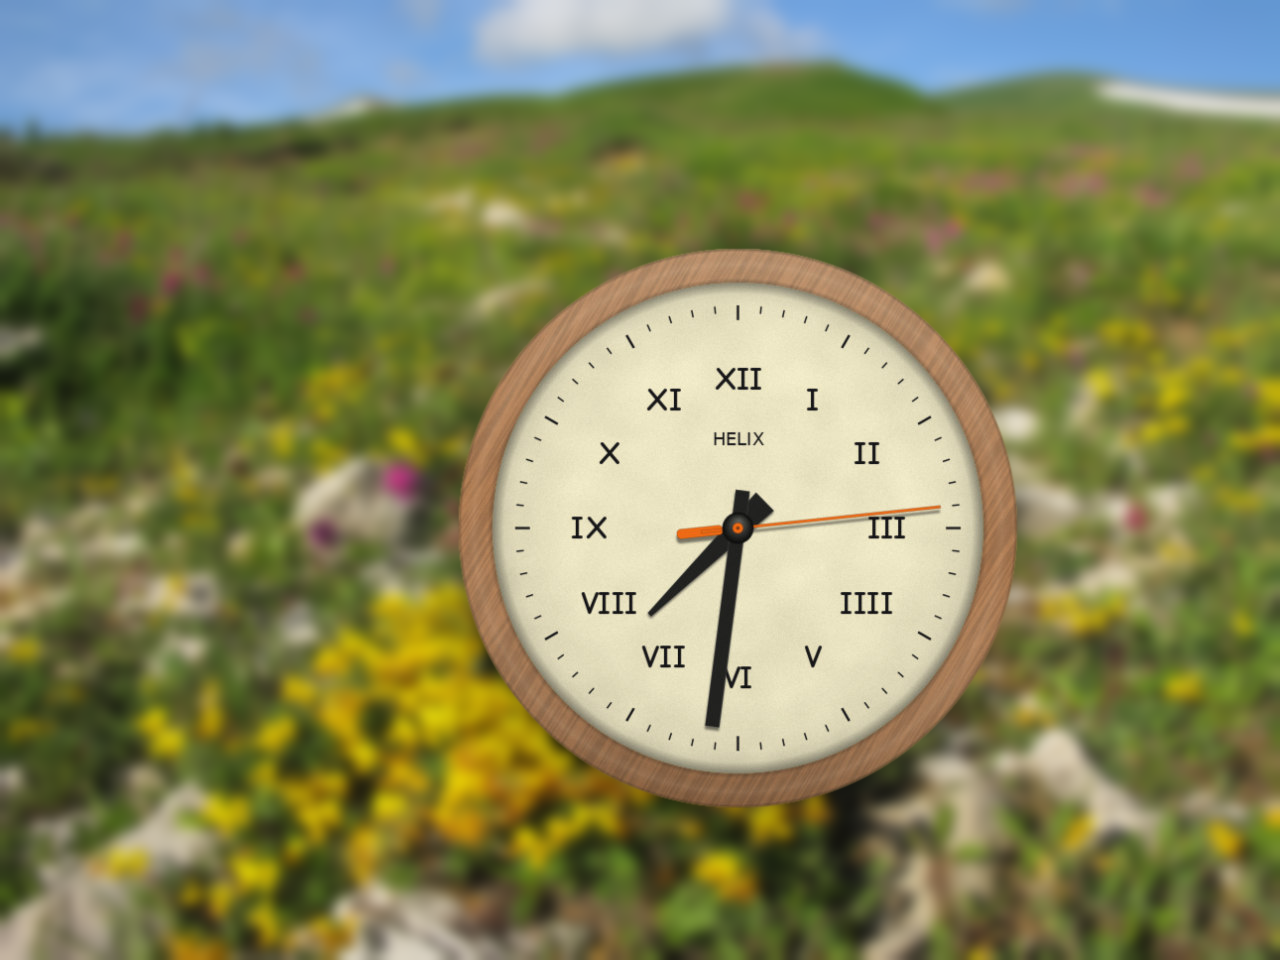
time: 7:31:14
